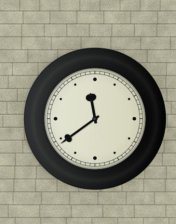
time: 11:39
